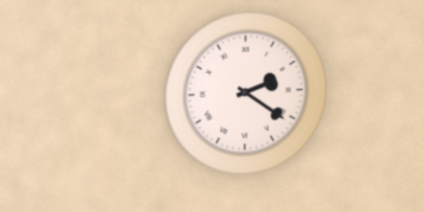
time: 2:21
